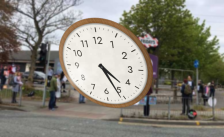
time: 4:26
